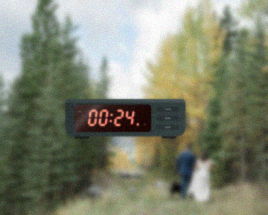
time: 0:24
